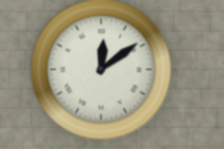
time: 12:09
